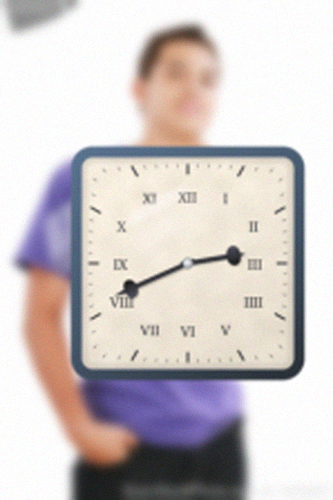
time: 2:41
